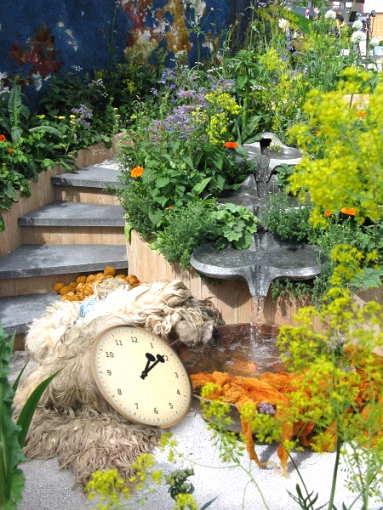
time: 1:09
